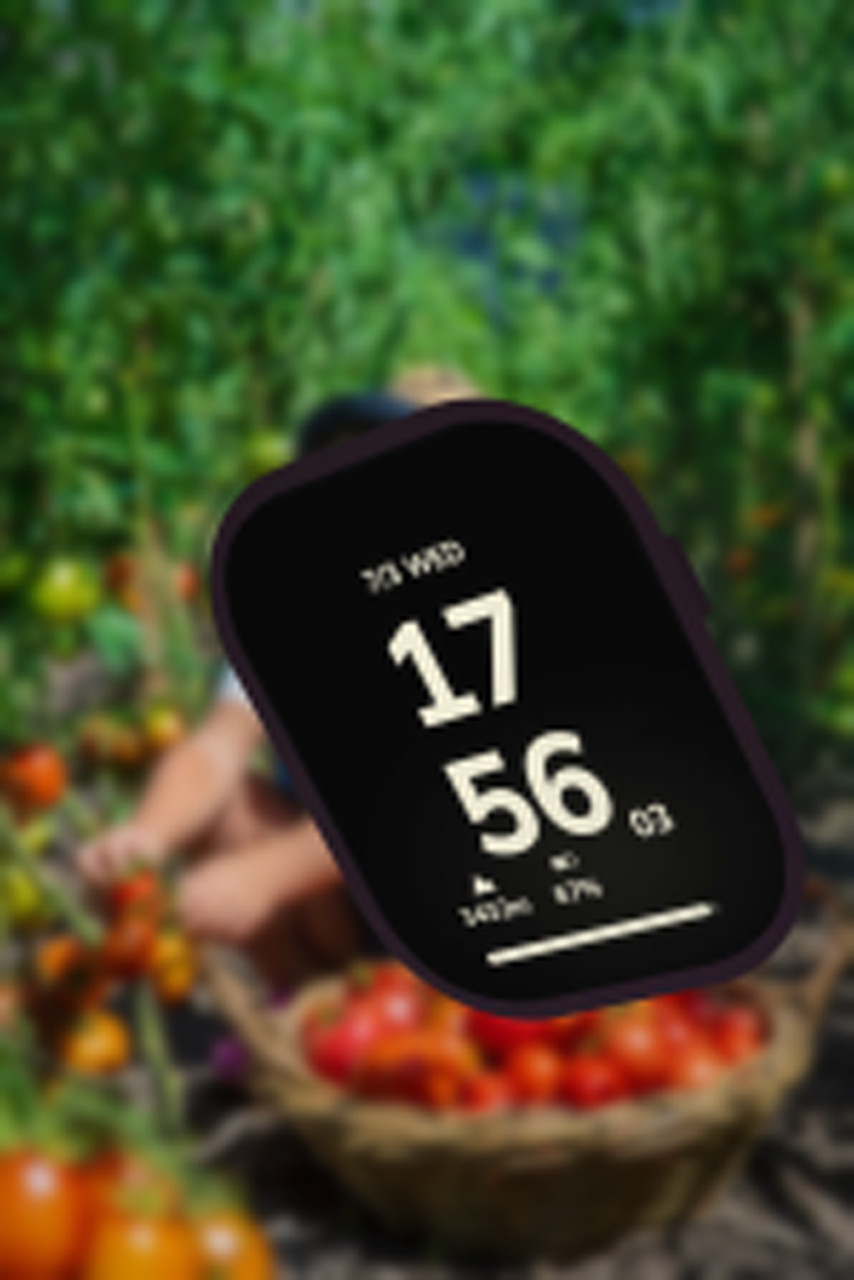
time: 17:56
